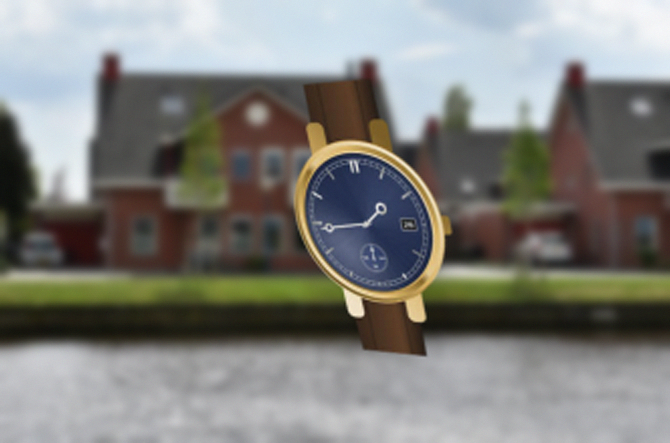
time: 1:44
